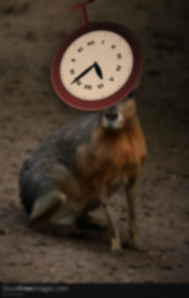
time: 5:41
